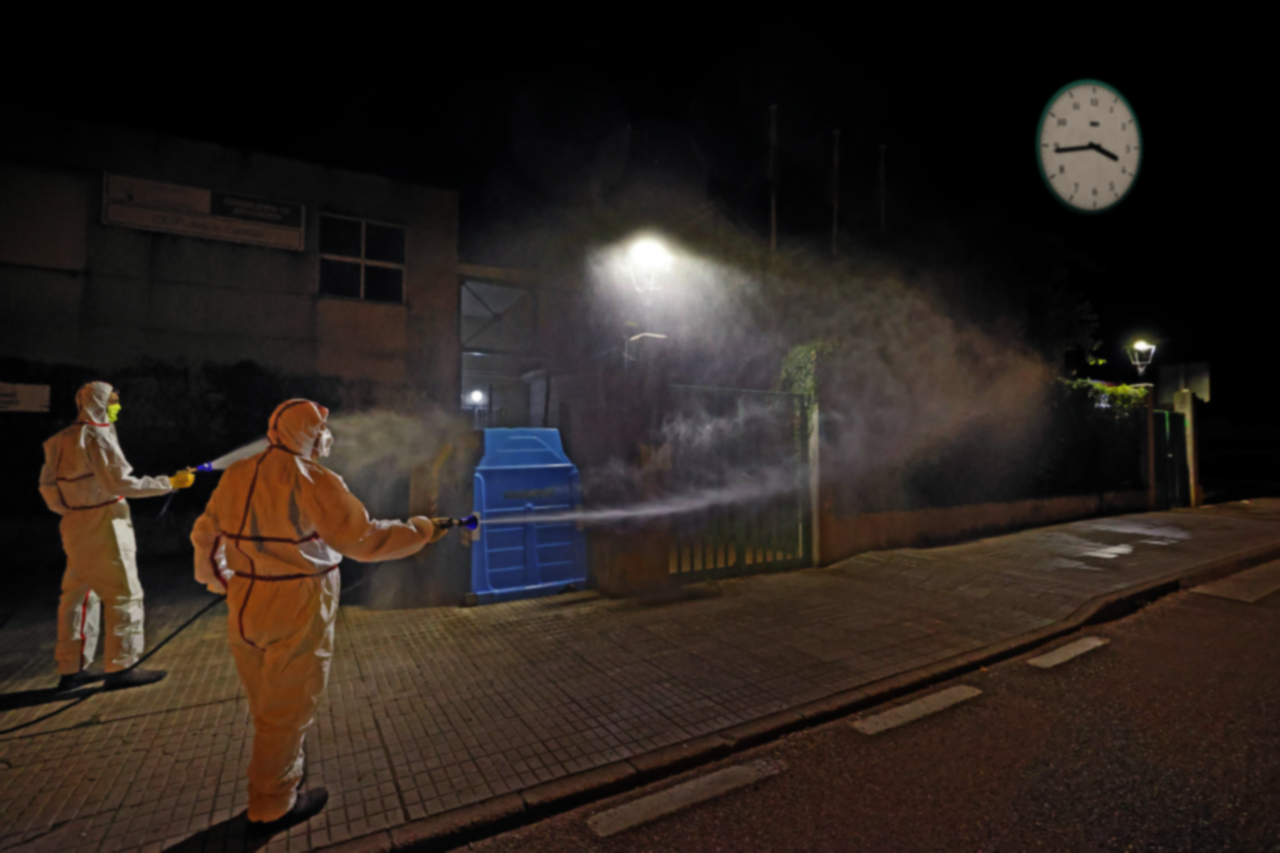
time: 3:44
